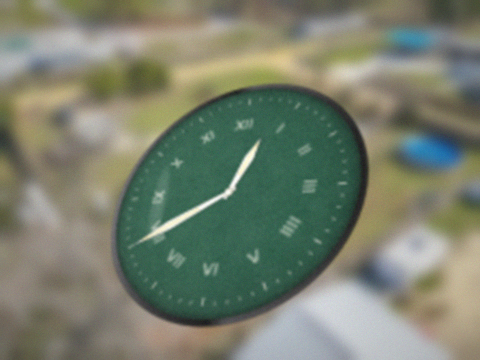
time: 12:40
